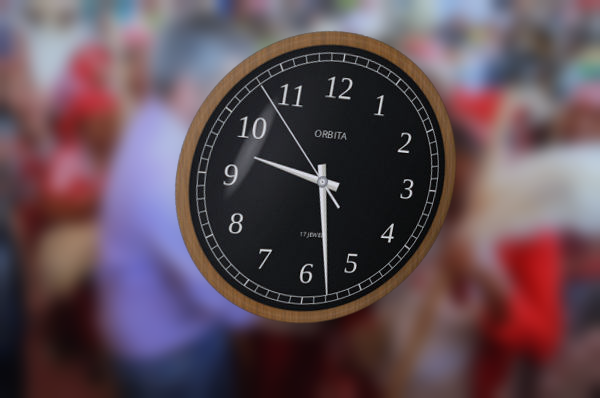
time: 9:27:53
